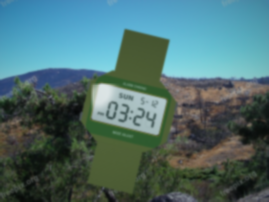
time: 3:24
